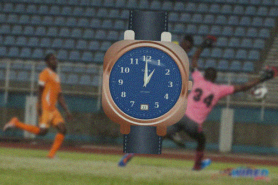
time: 1:00
